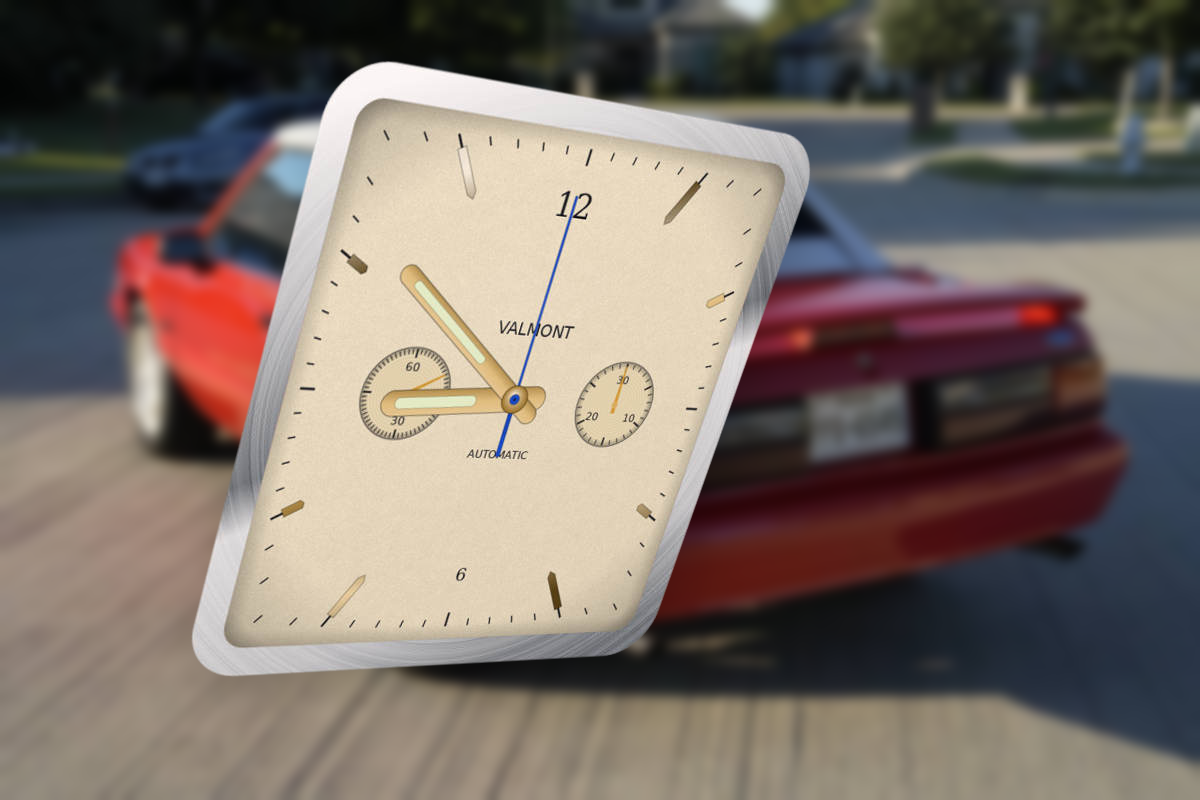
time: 8:51:10
